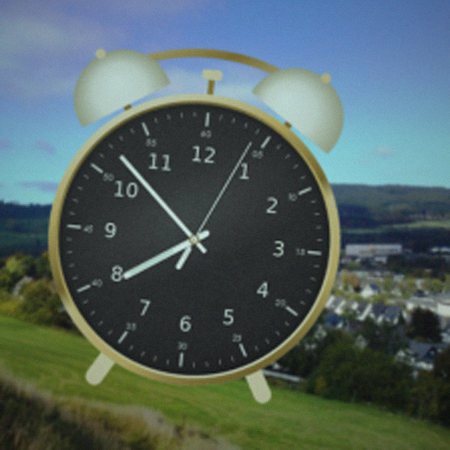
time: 7:52:04
